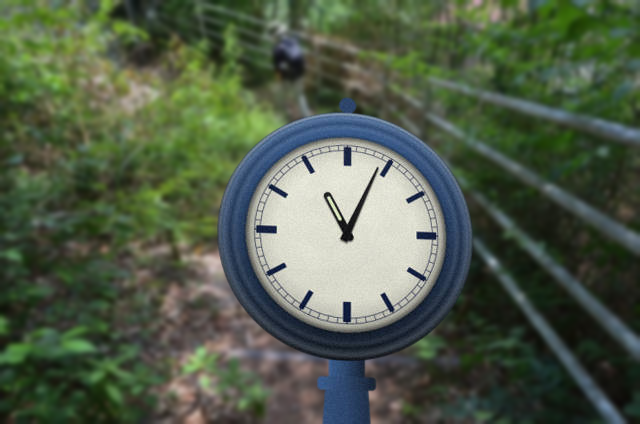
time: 11:04
